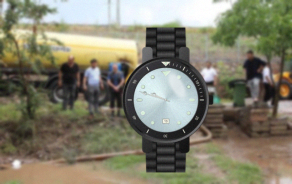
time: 9:48
